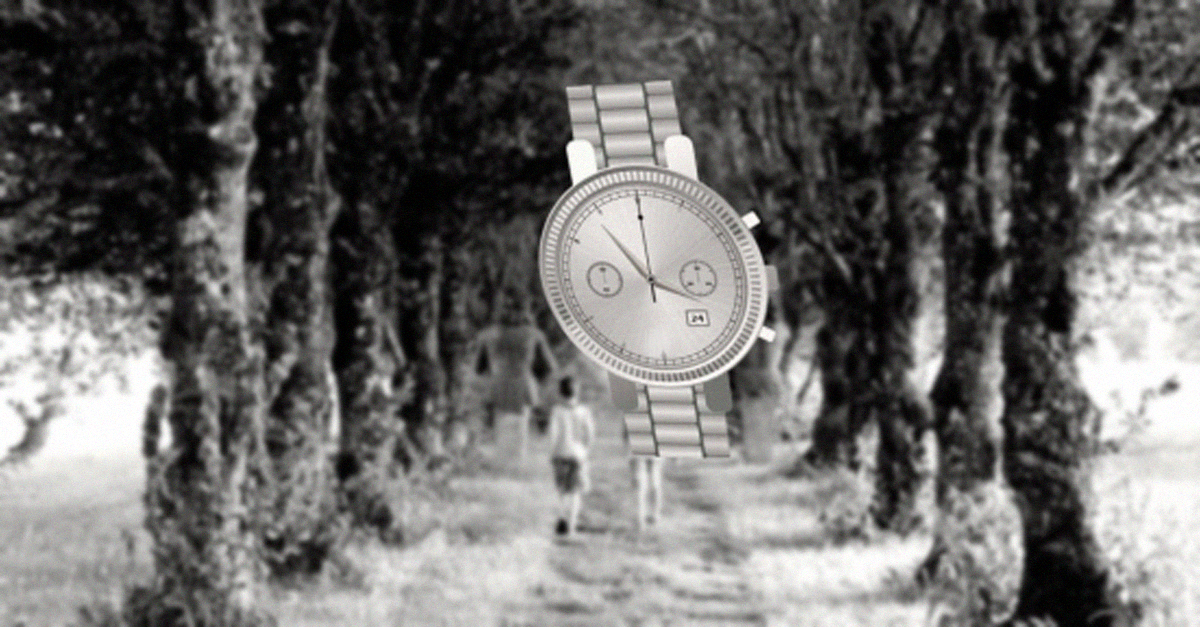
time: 3:54
